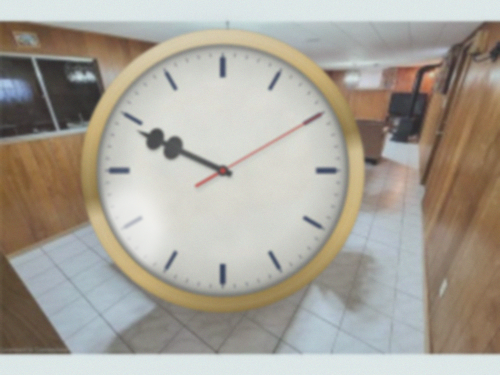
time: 9:49:10
